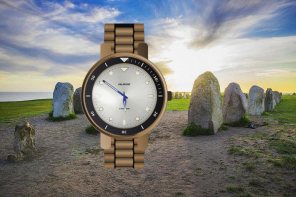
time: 5:51
